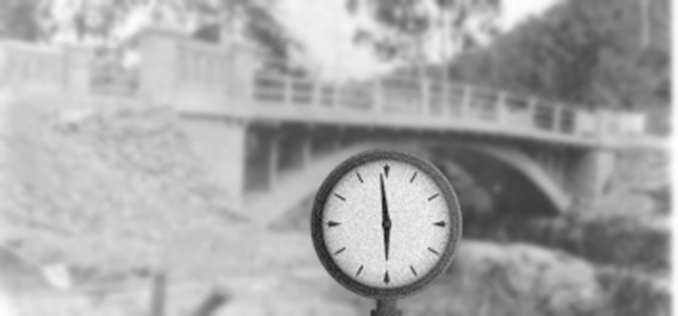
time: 5:59
